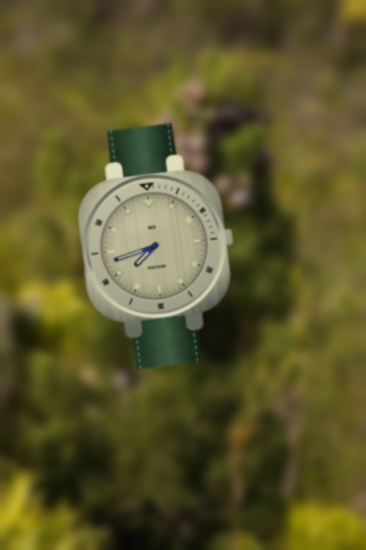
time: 7:43
